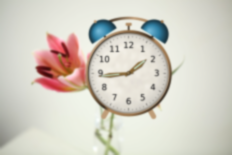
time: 1:44
